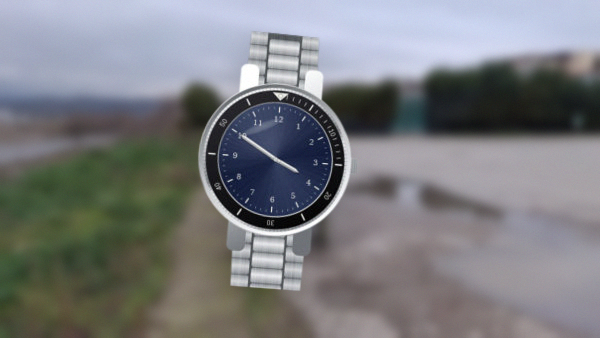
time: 3:50
